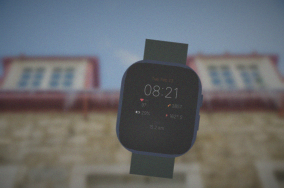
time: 8:21
